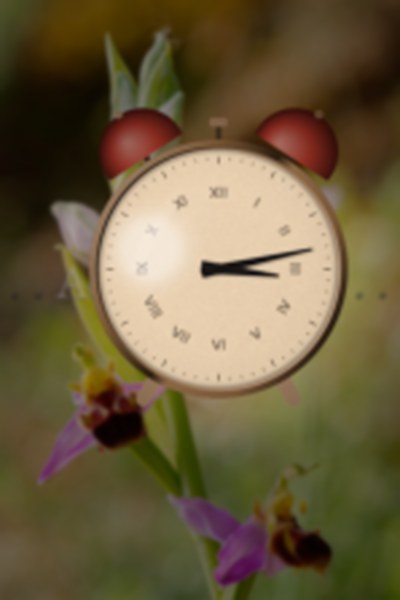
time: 3:13
